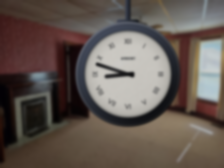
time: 8:48
